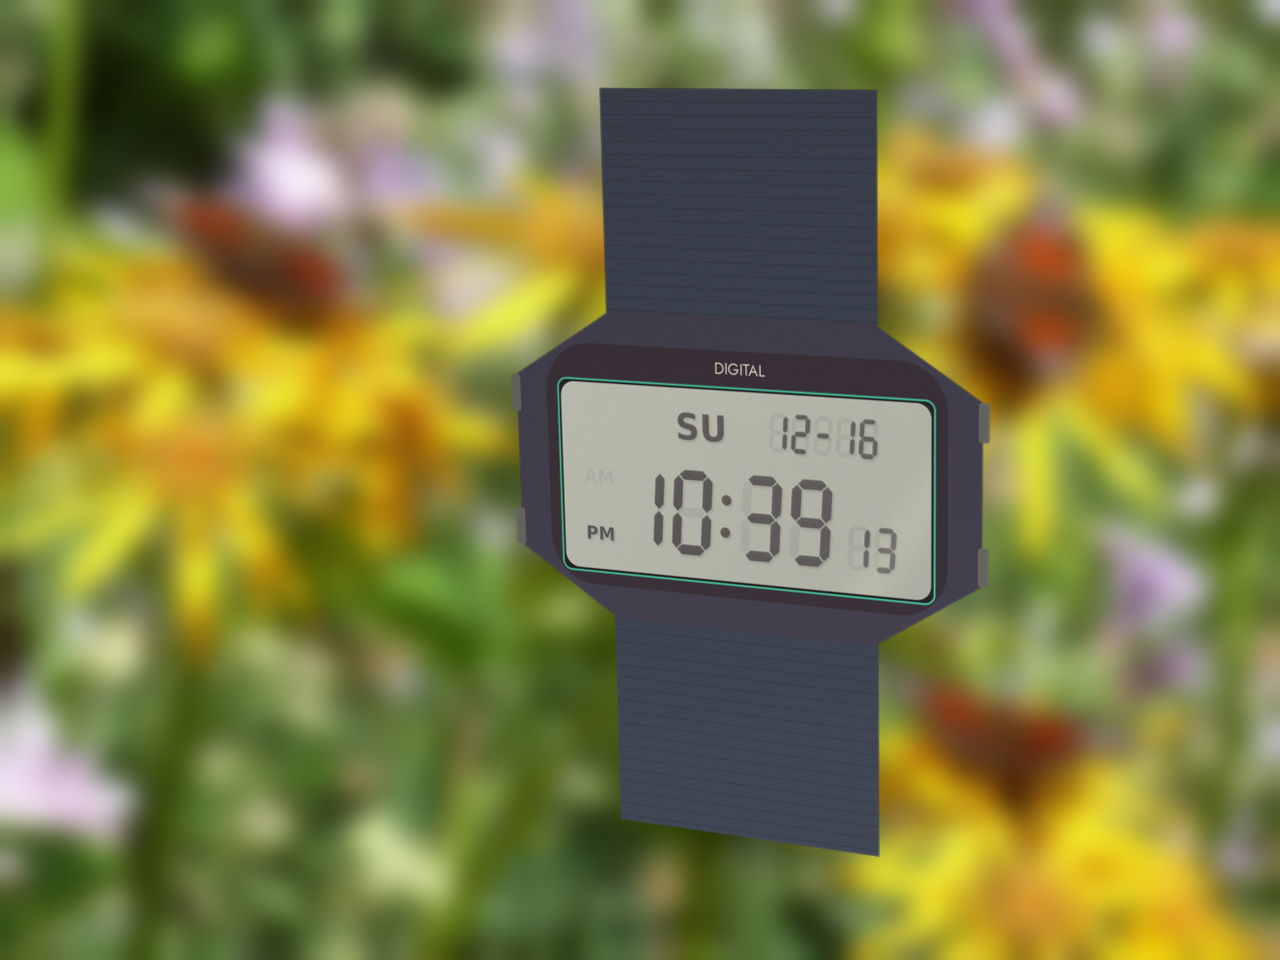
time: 10:39:13
